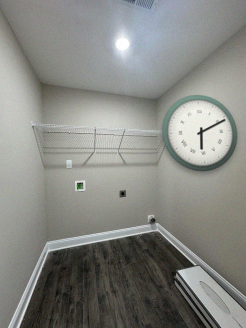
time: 6:11
